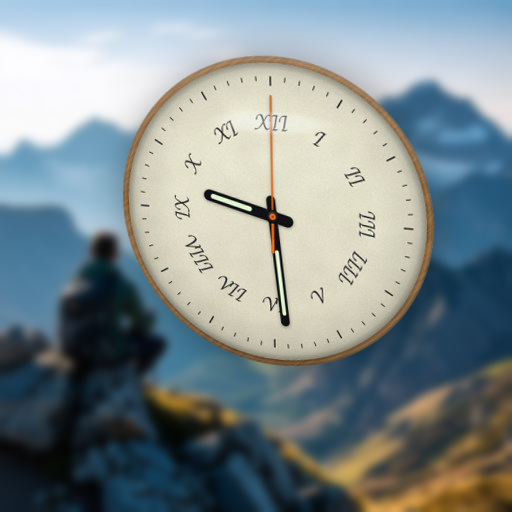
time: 9:29:00
